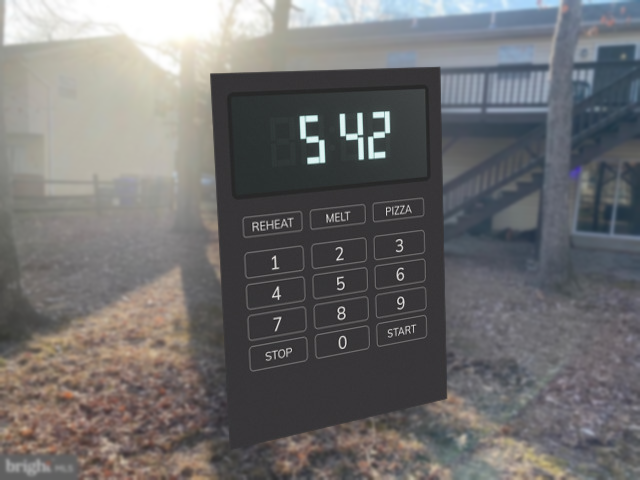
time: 5:42
